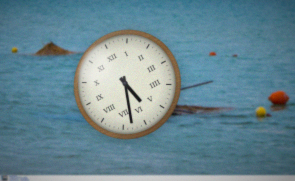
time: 5:33
